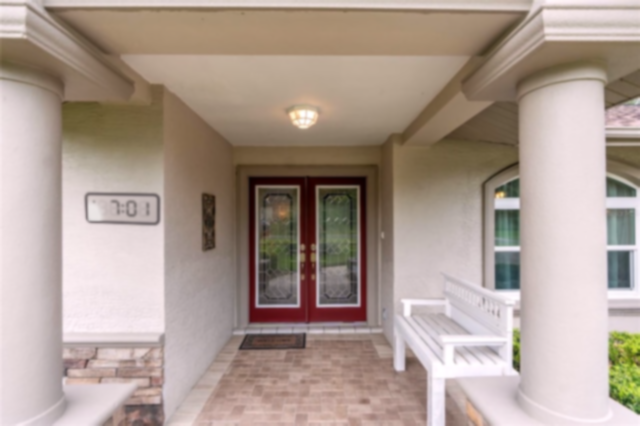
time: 7:01
